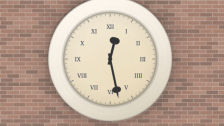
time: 12:28
